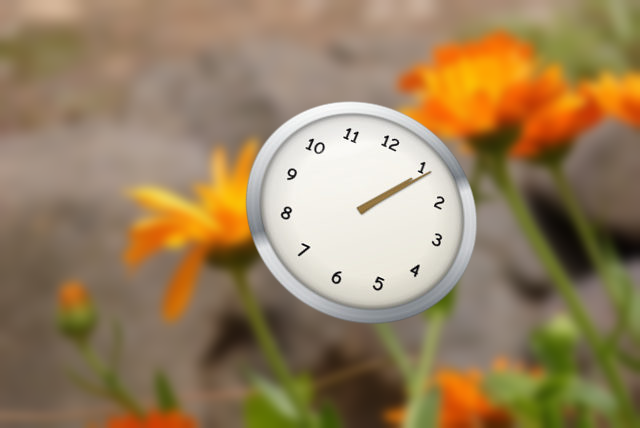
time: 1:06
